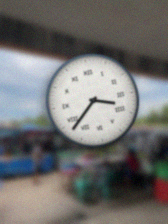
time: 3:38
